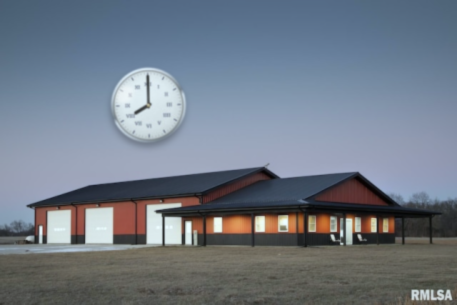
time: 8:00
